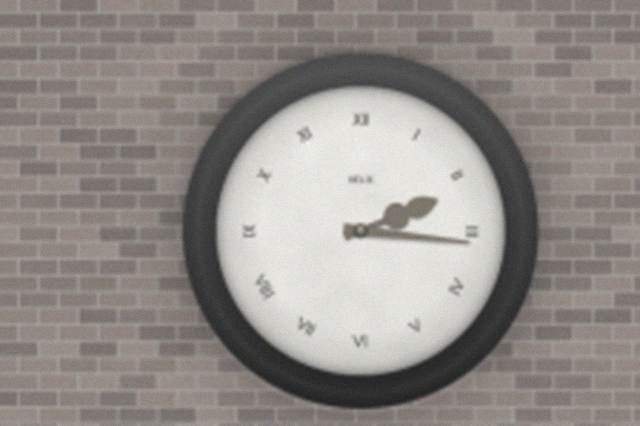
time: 2:16
